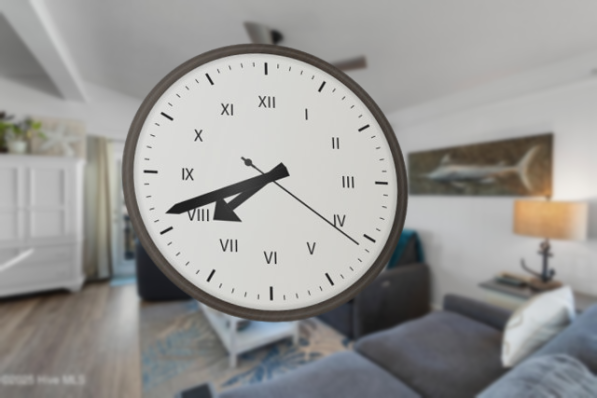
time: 7:41:21
